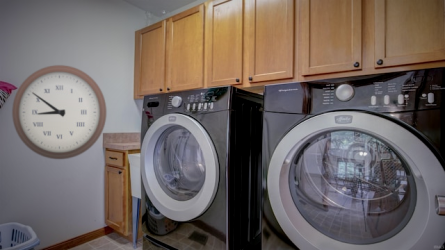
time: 8:51
